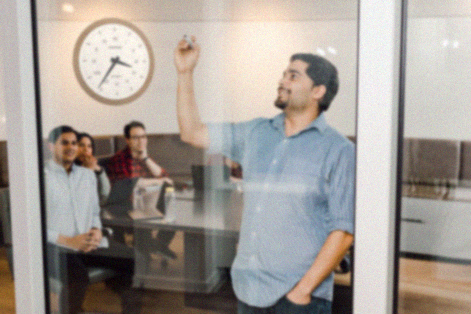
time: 3:36
